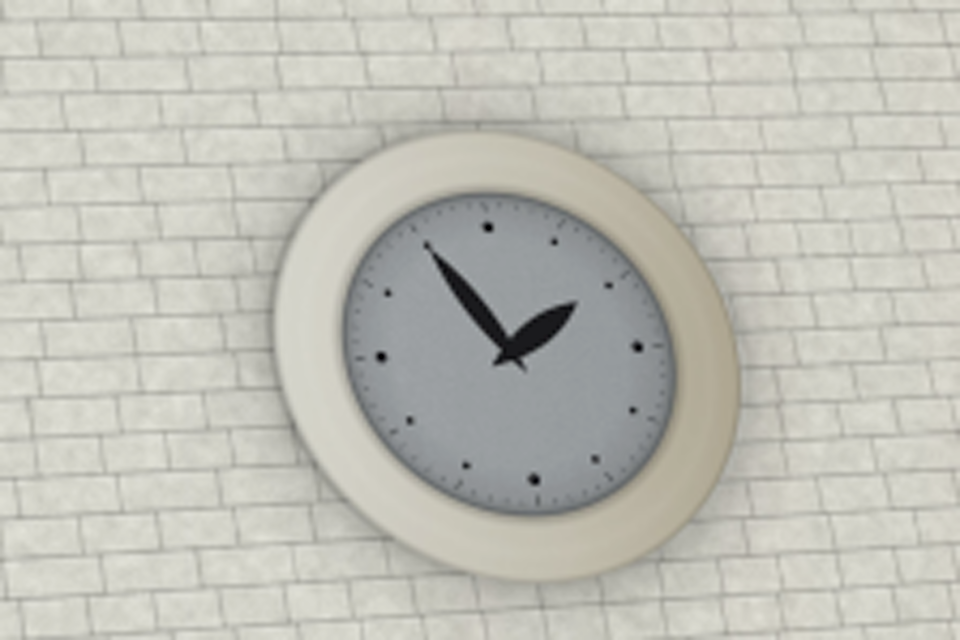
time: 1:55
